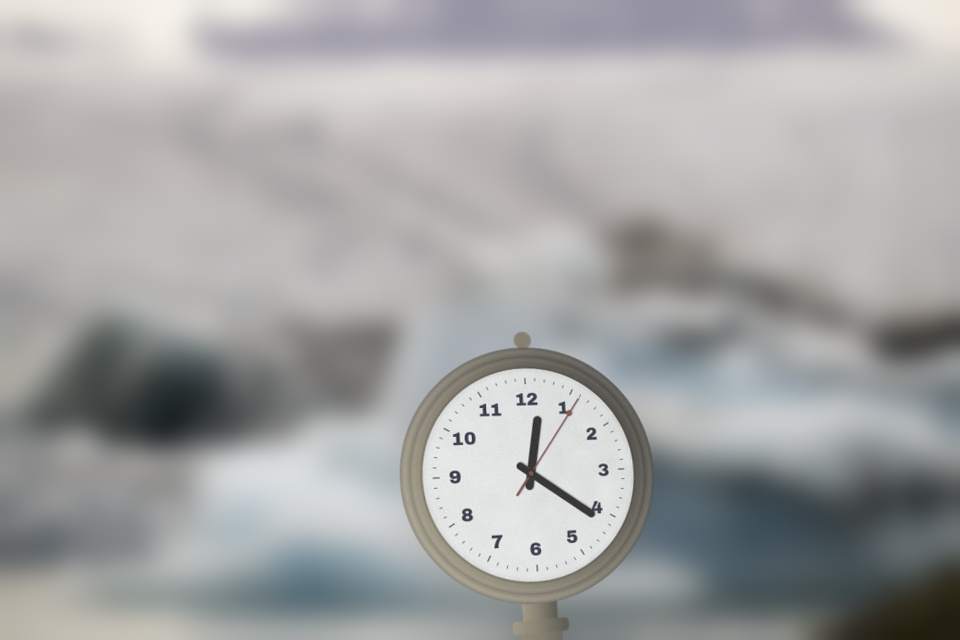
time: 12:21:06
